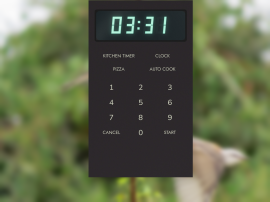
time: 3:31
